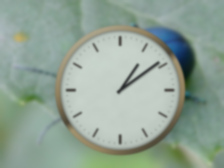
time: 1:09
